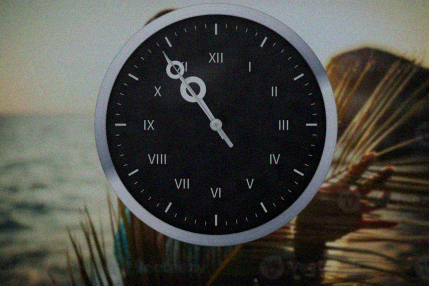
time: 10:53:54
